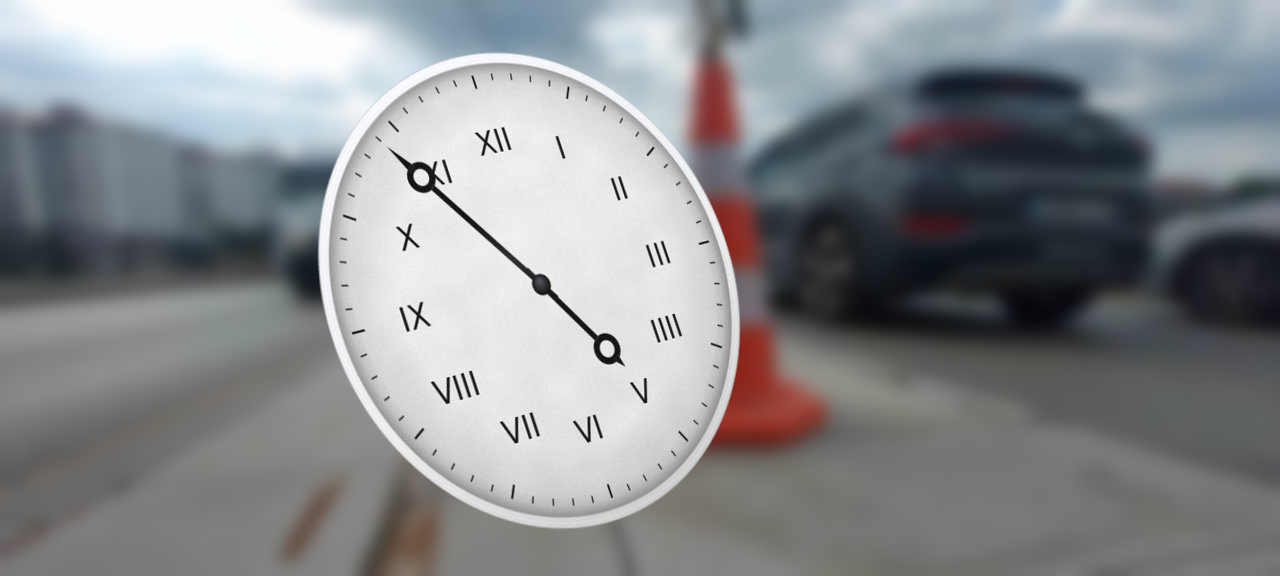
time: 4:54
